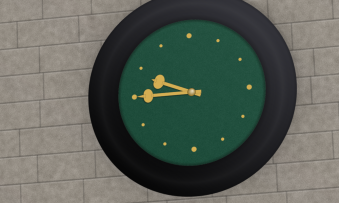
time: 9:45
